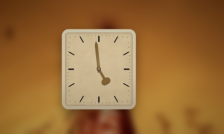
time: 4:59
